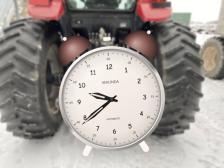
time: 9:39
